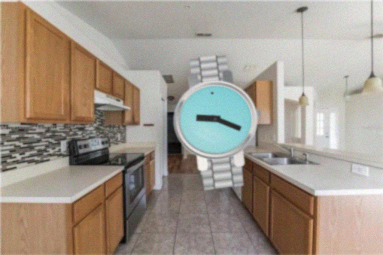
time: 9:20
